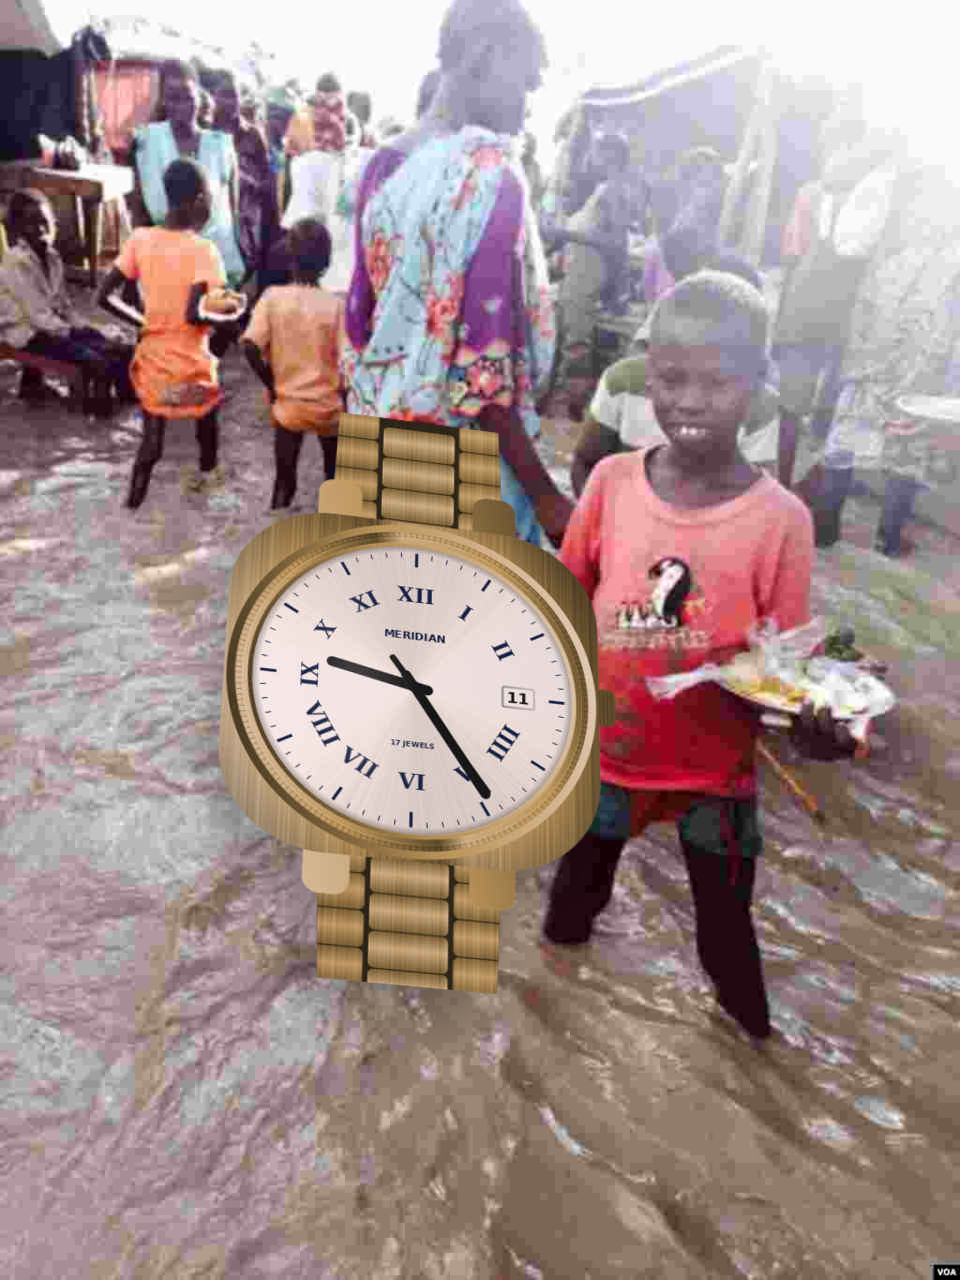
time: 9:24:24
